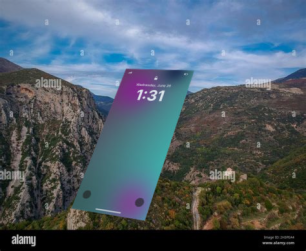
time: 1:31
